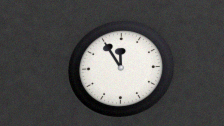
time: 11:55
